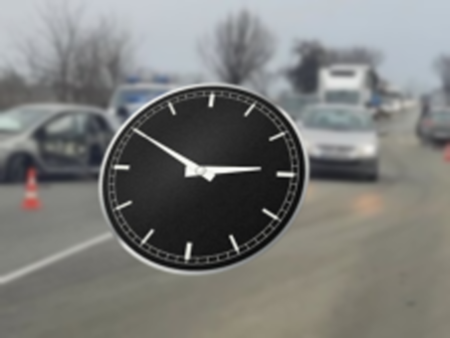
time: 2:50
